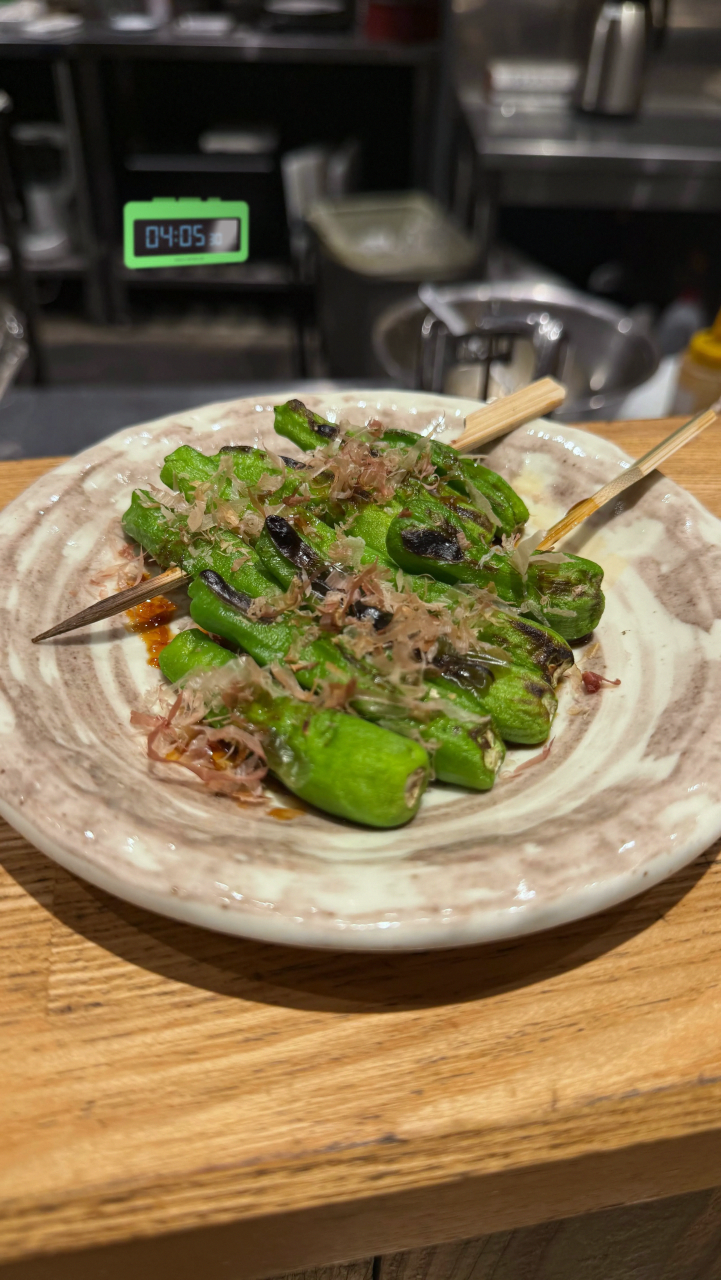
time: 4:05
